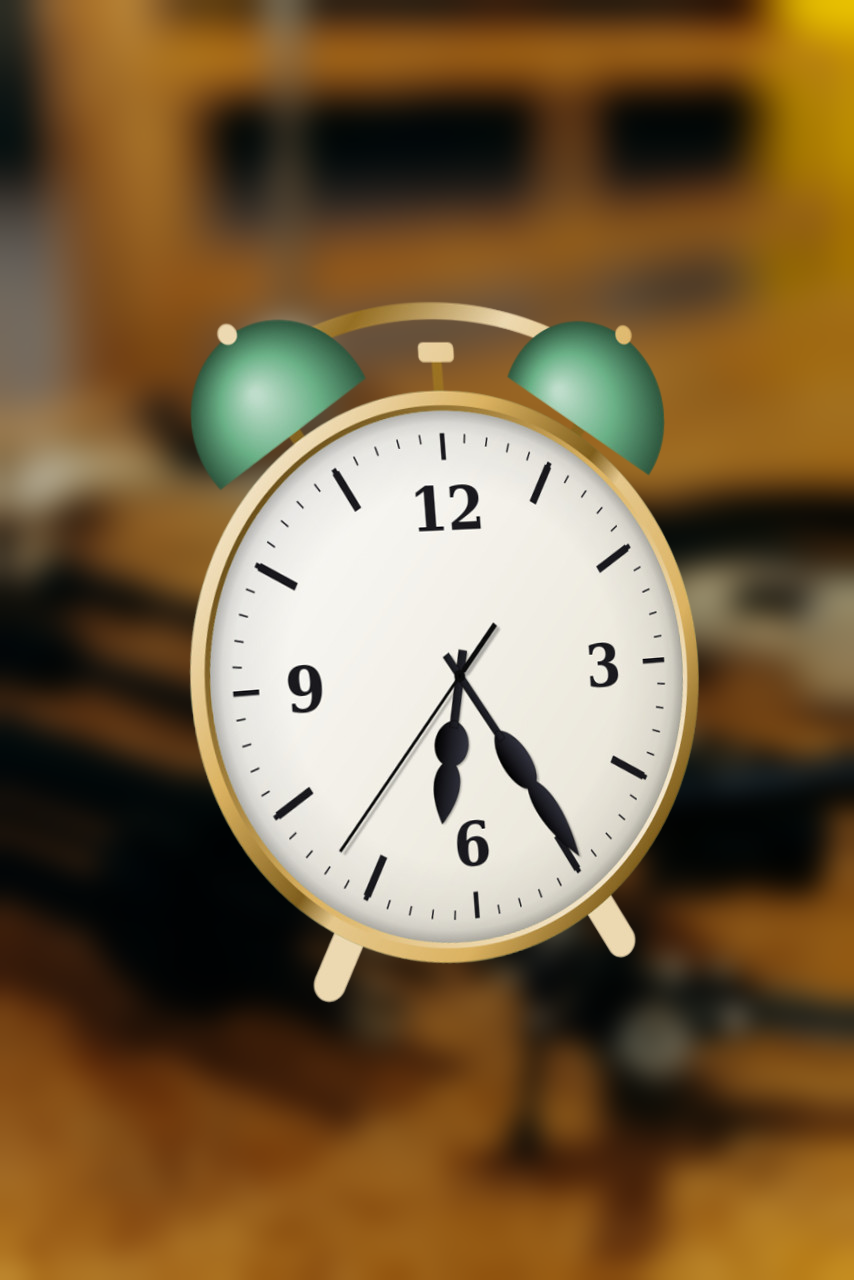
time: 6:24:37
